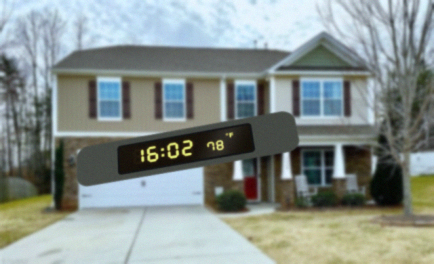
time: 16:02
